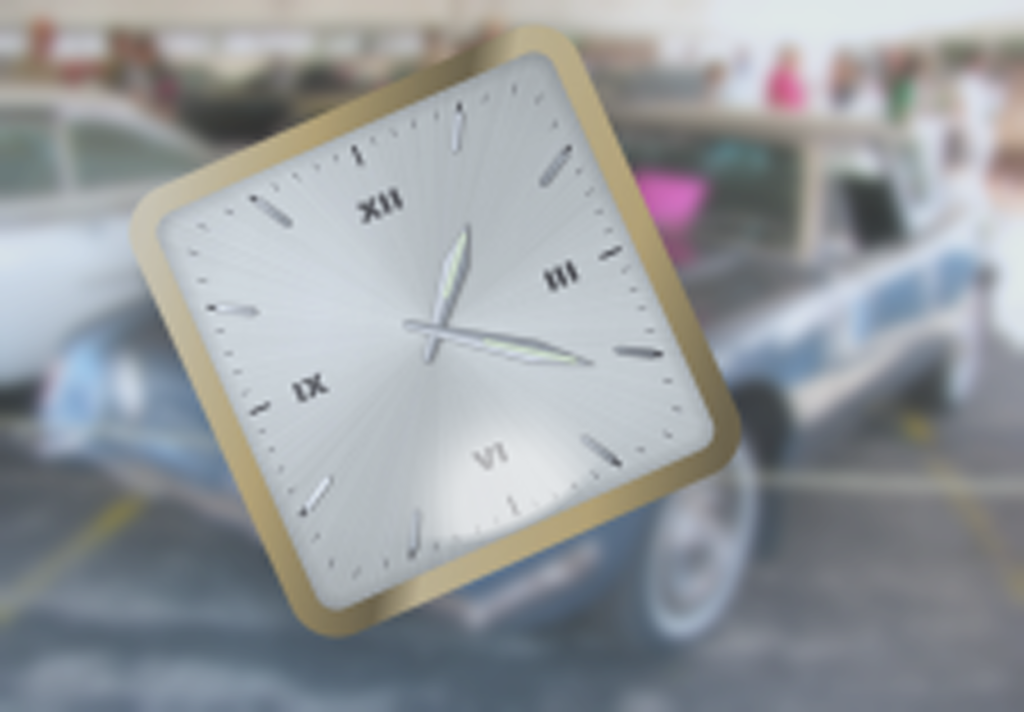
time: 1:21
